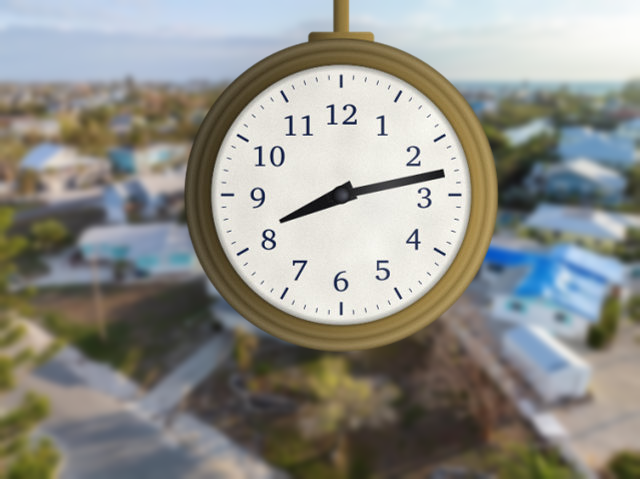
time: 8:13
